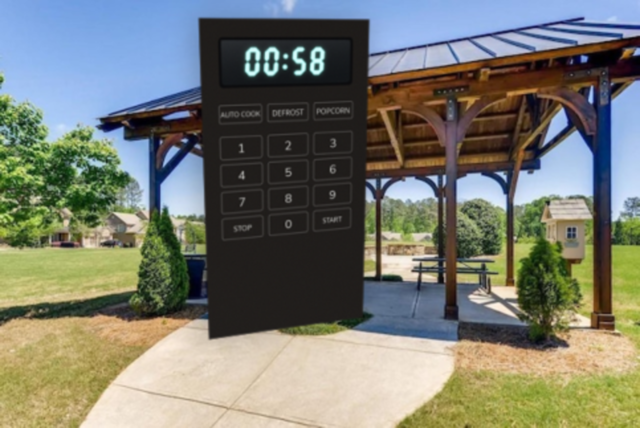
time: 0:58
